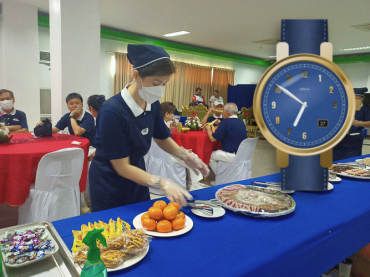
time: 6:51
